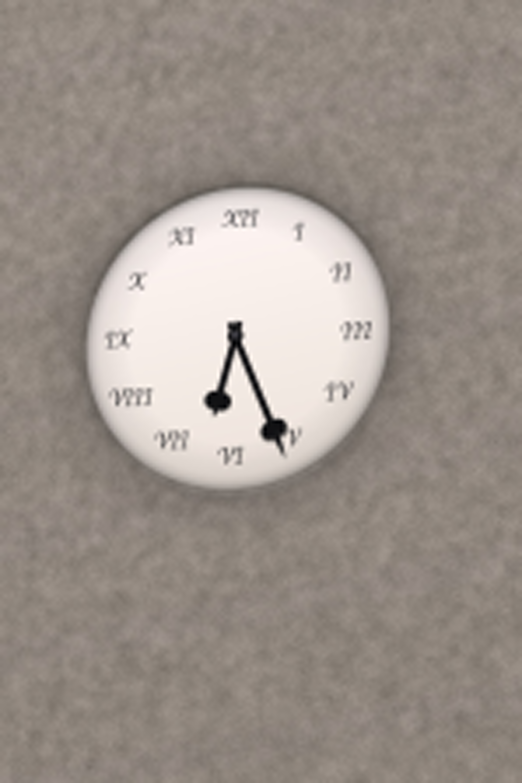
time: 6:26
